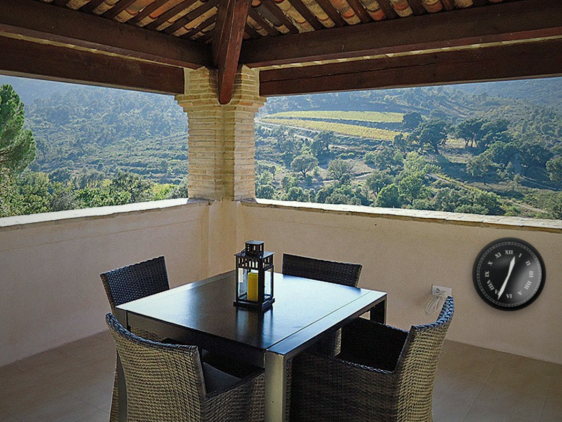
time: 12:34
